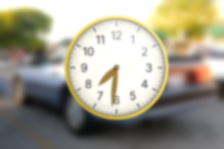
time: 7:31
